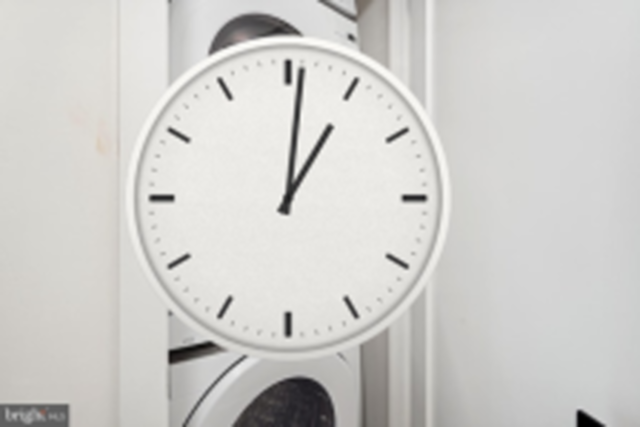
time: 1:01
